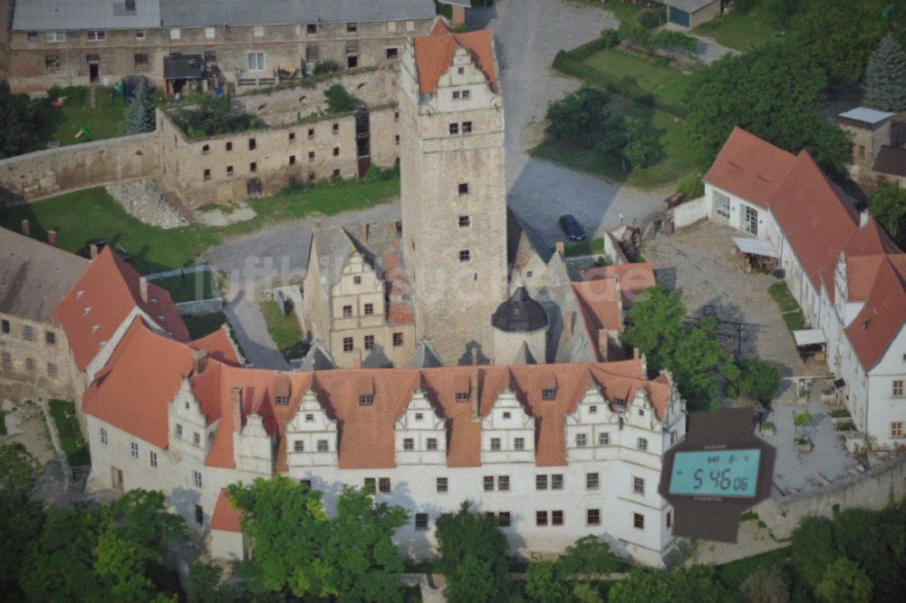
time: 5:46
